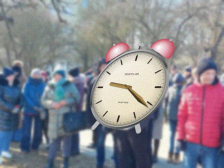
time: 9:21
